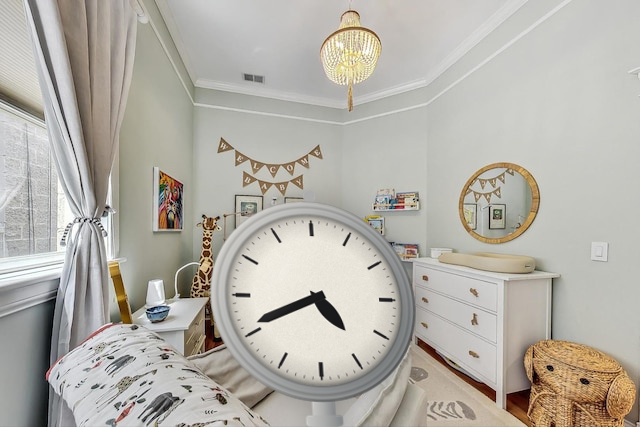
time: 4:41
